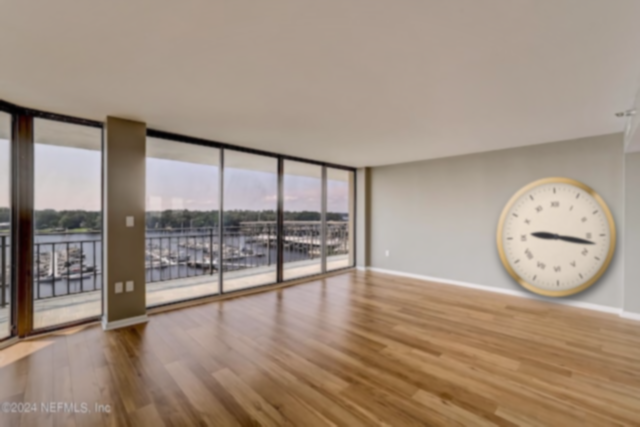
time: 9:17
